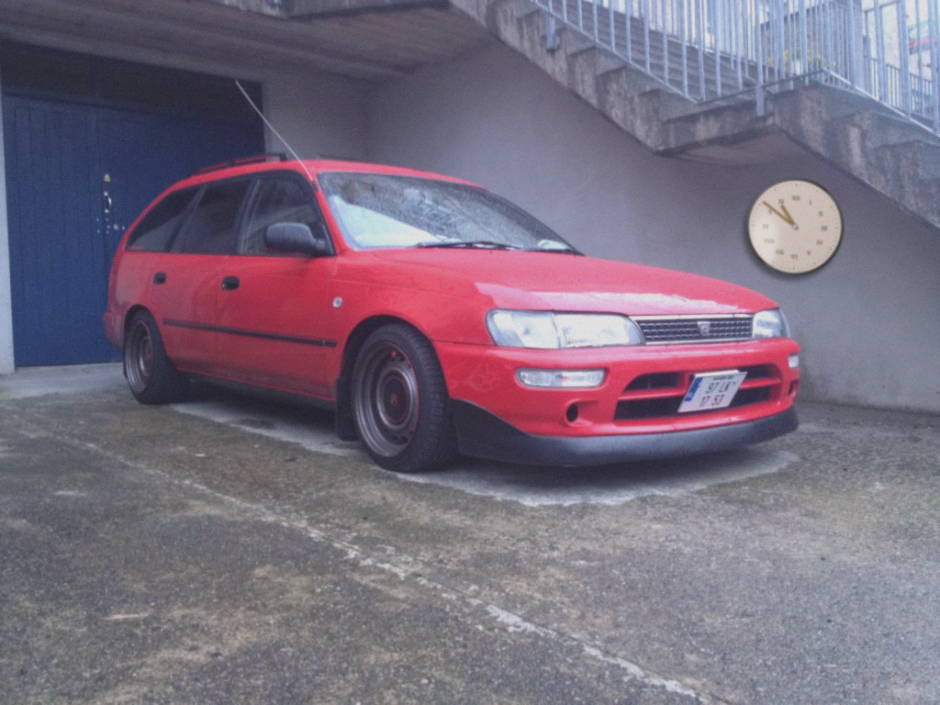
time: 10:51
